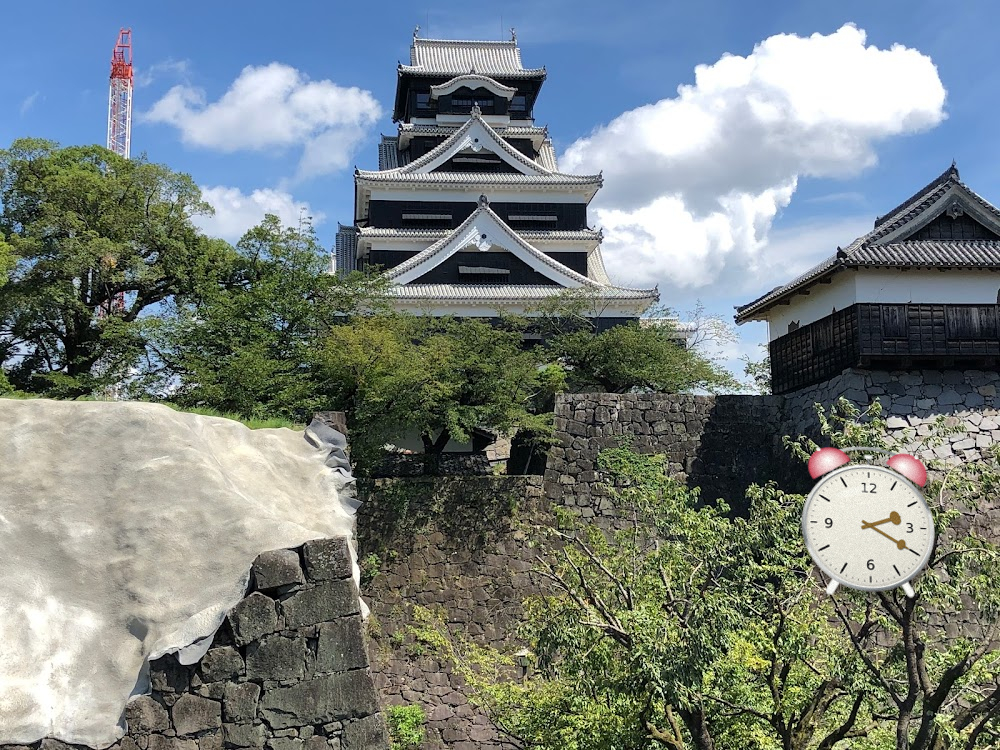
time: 2:20
